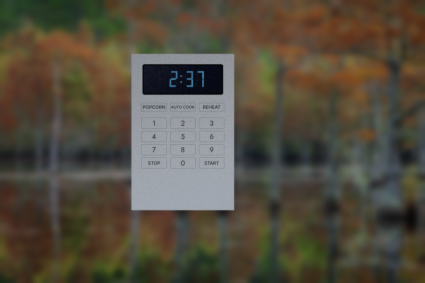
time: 2:37
